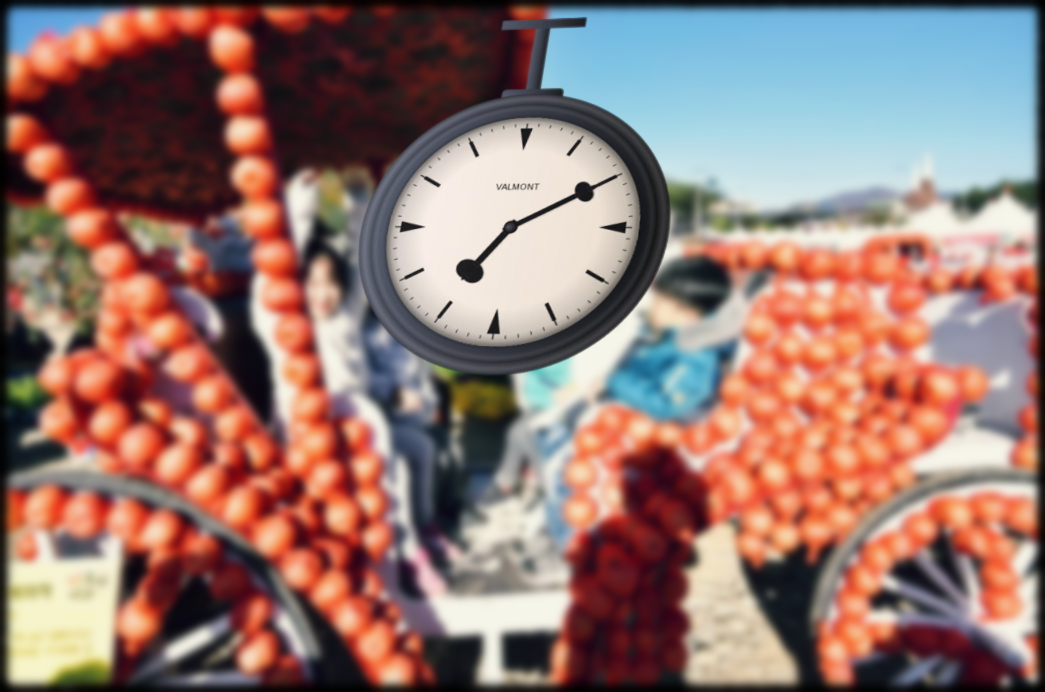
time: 7:10
